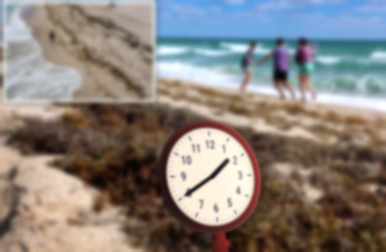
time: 1:40
